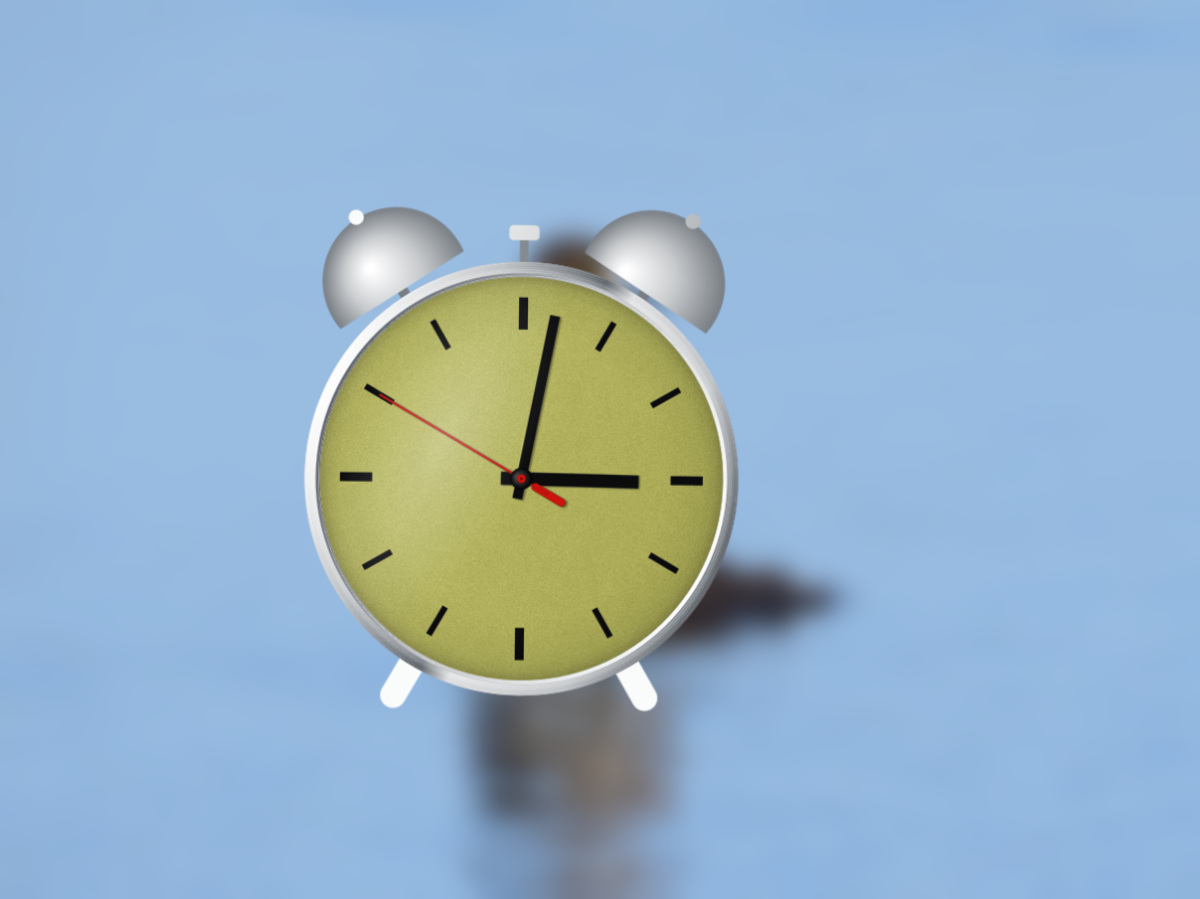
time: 3:01:50
